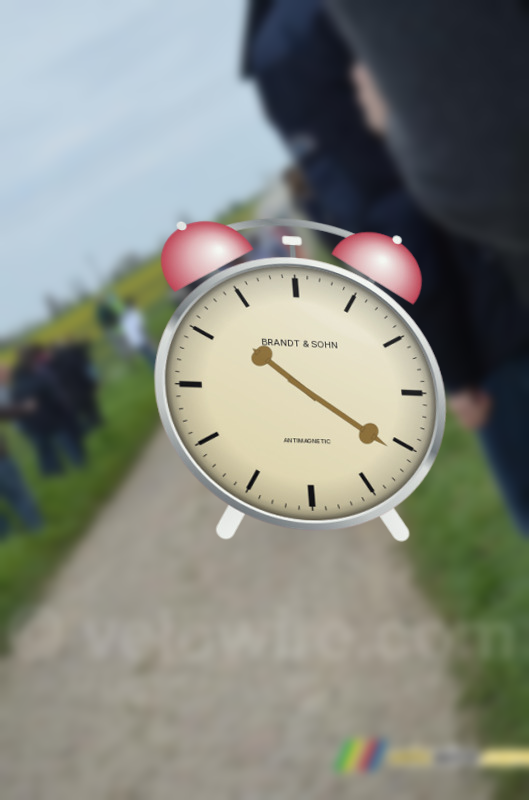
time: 10:21
